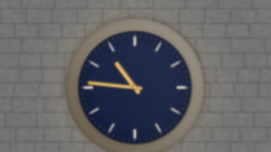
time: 10:46
